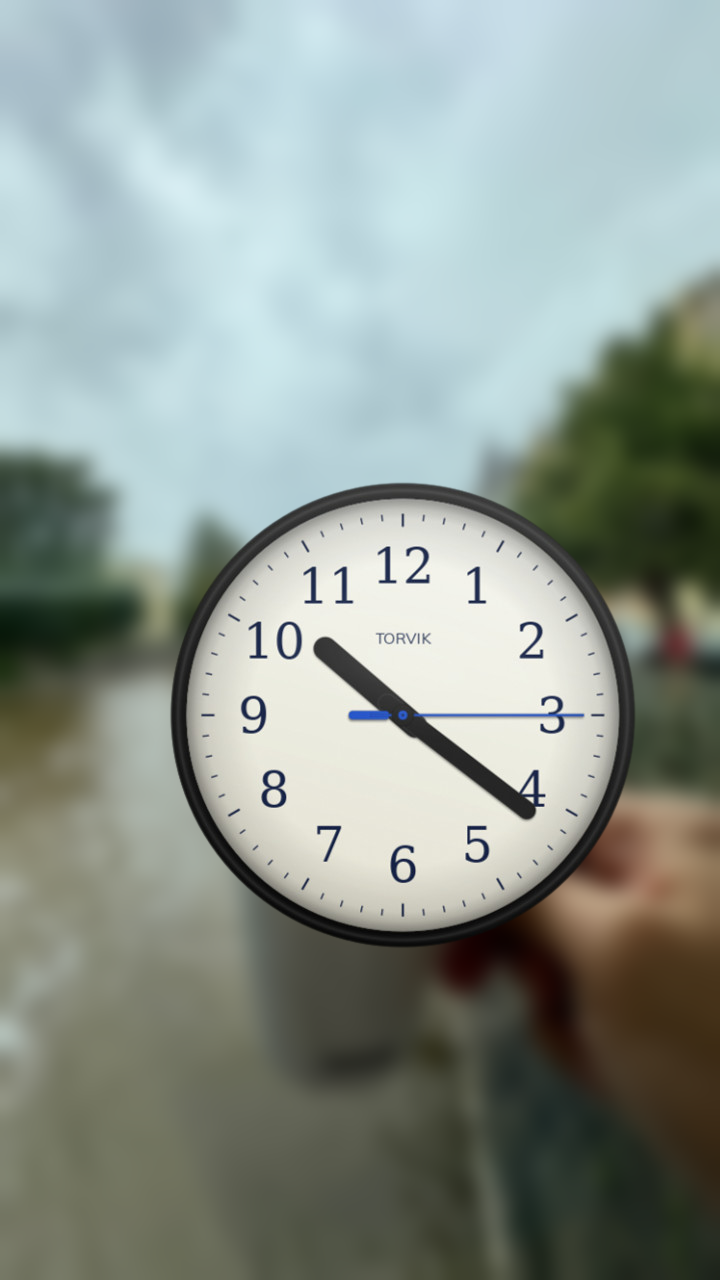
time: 10:21:15
